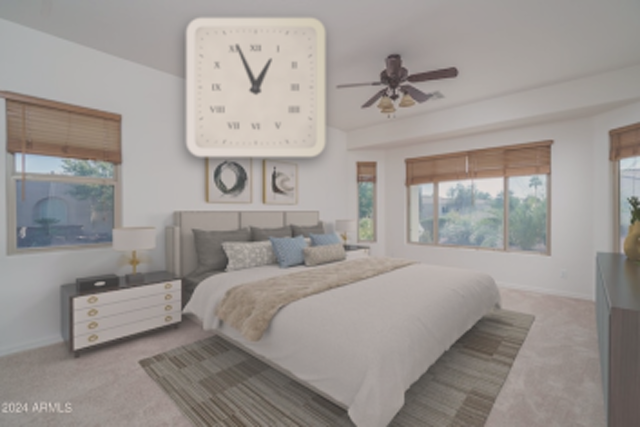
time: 12:56
